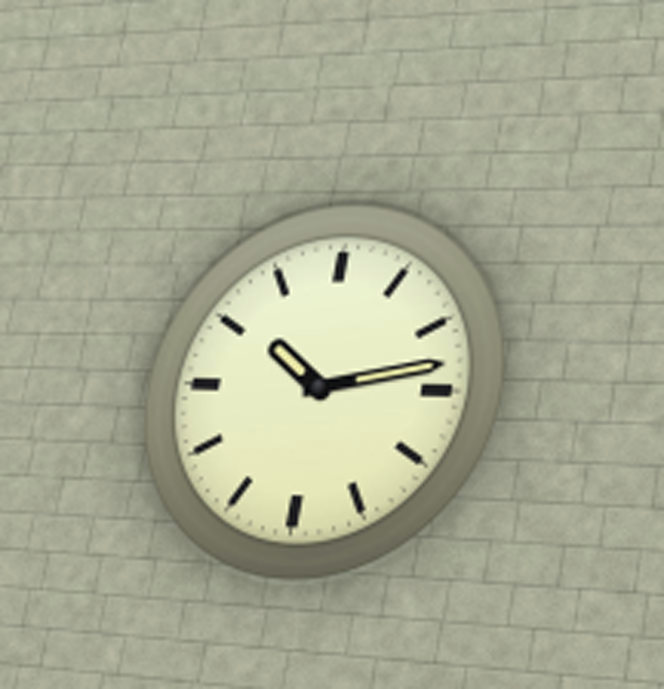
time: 10:13
